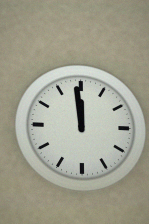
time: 11:59
